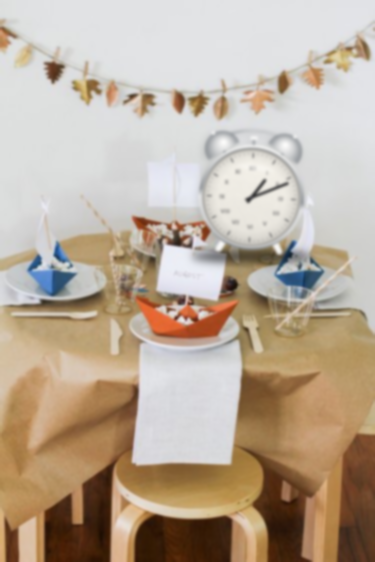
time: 1:11
